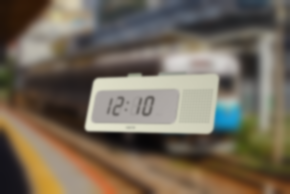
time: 12:10
